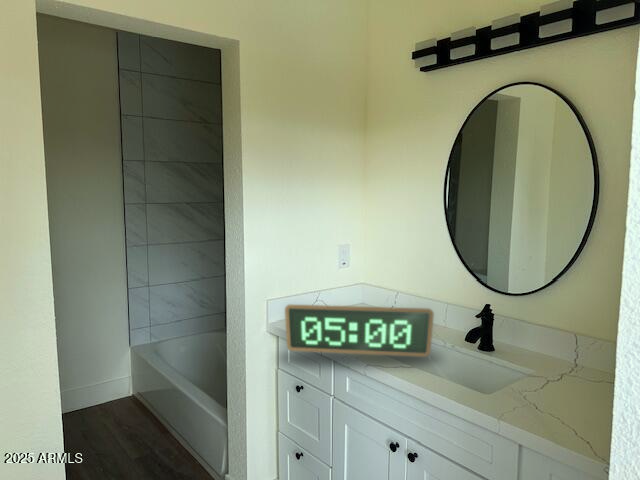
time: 5:00
